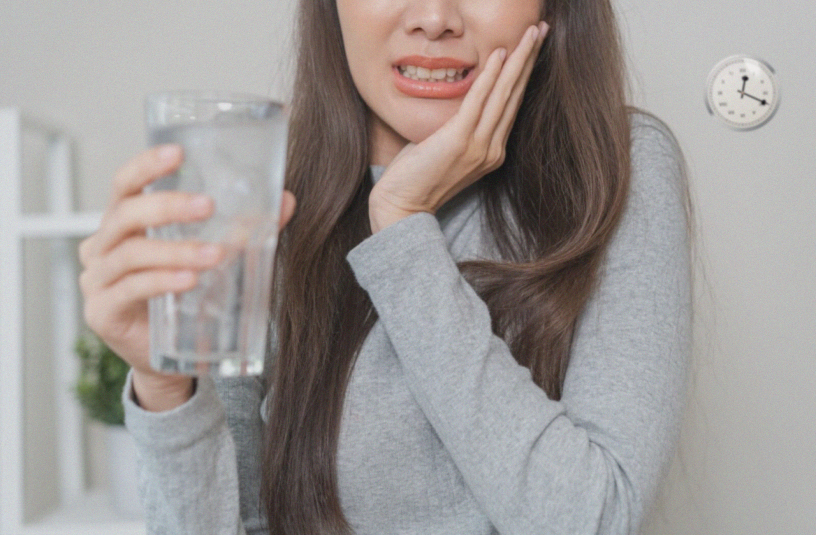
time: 12:19
